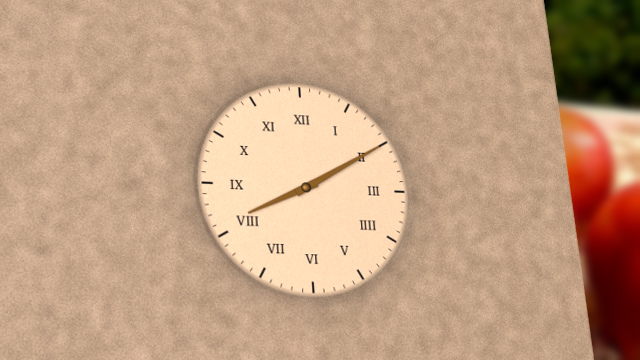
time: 8:10
